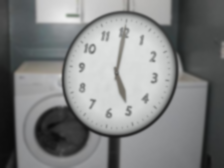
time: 5:00
